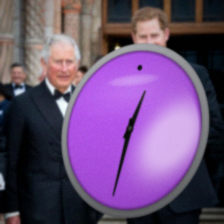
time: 12:31
